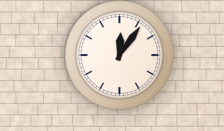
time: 12:06
